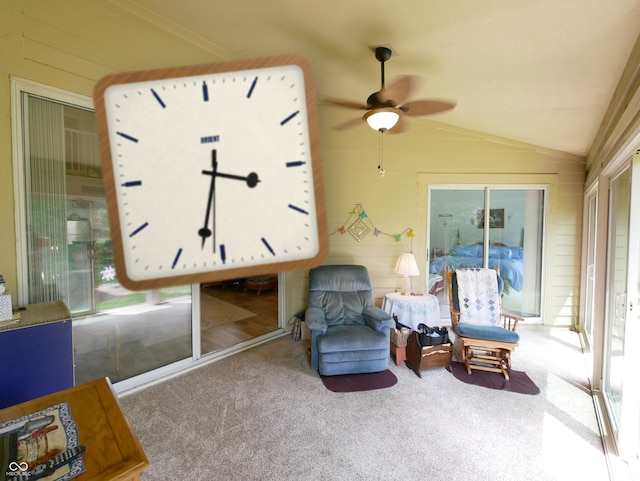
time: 3:32:31
